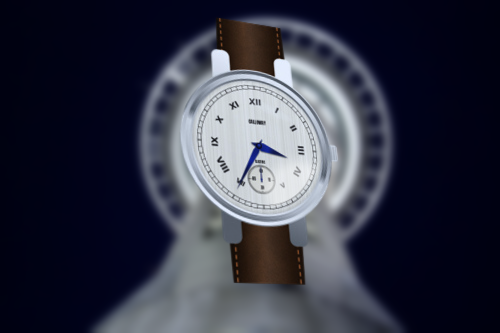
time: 3:35
